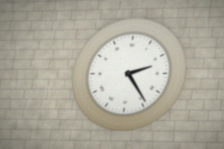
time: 2:24
